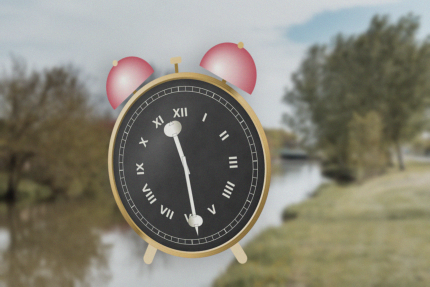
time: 11:29
